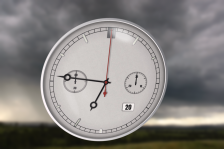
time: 6:46
